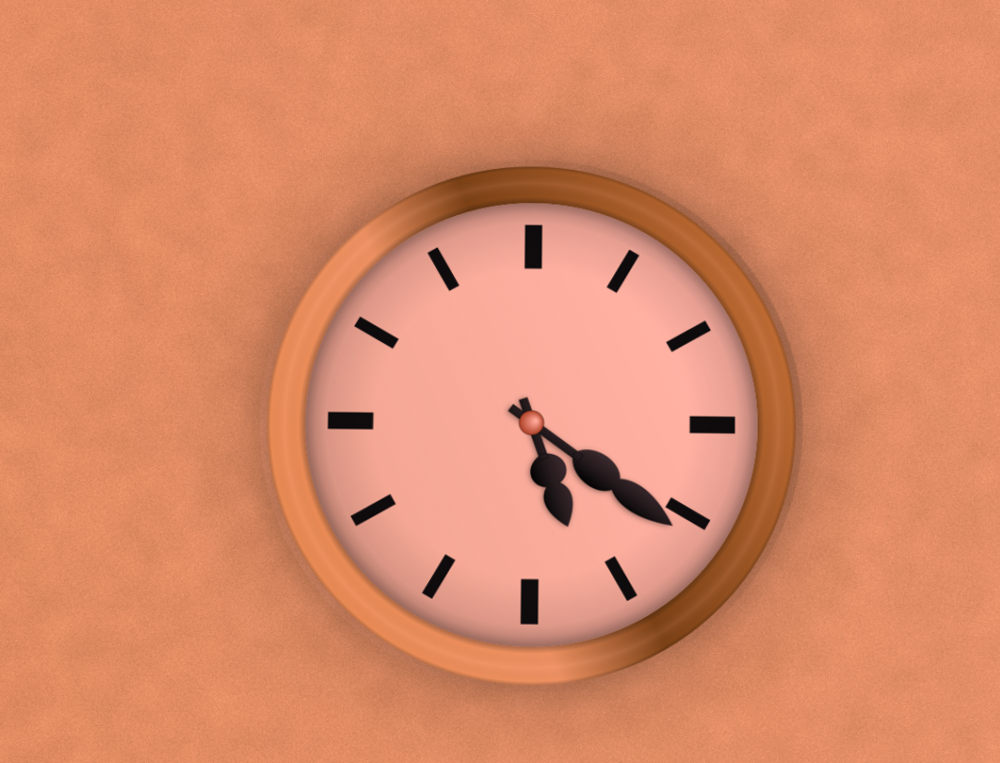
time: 5:21
